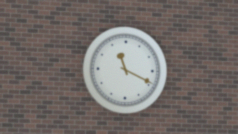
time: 11:19
